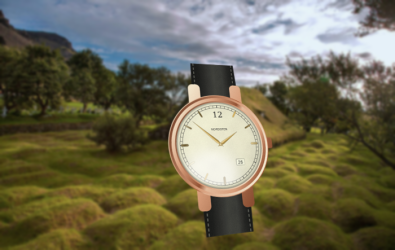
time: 1:52
